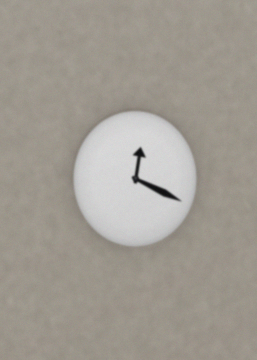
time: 12:19
